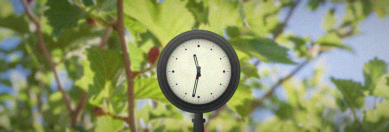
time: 11:32
